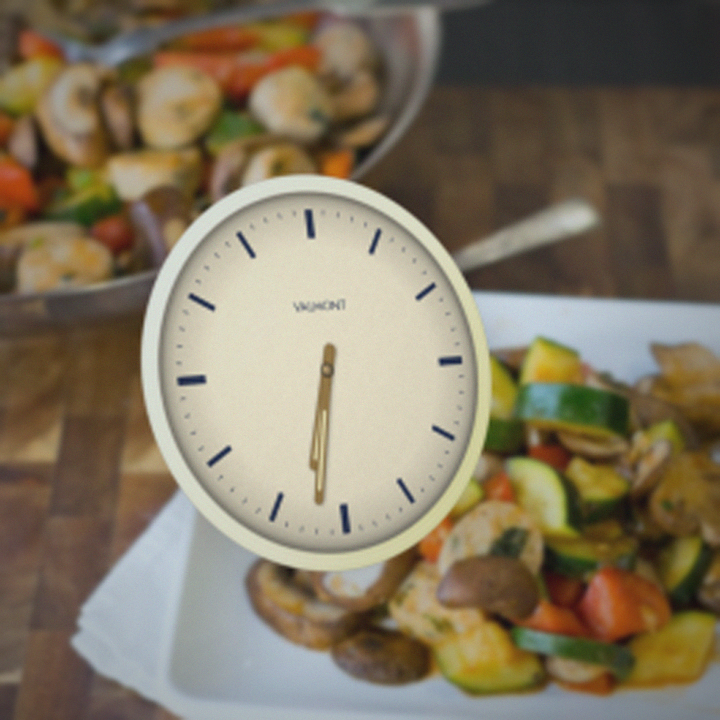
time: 6:32
